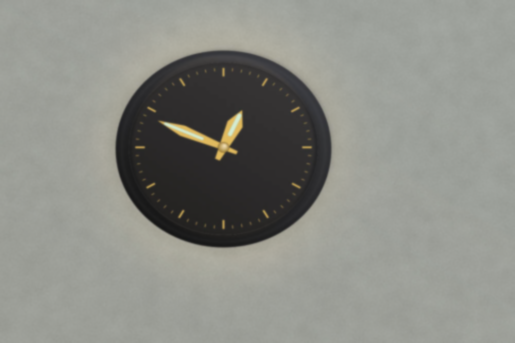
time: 12:49
